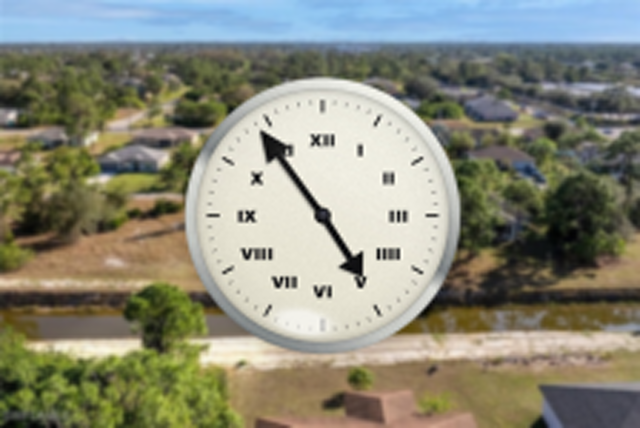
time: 4:54
